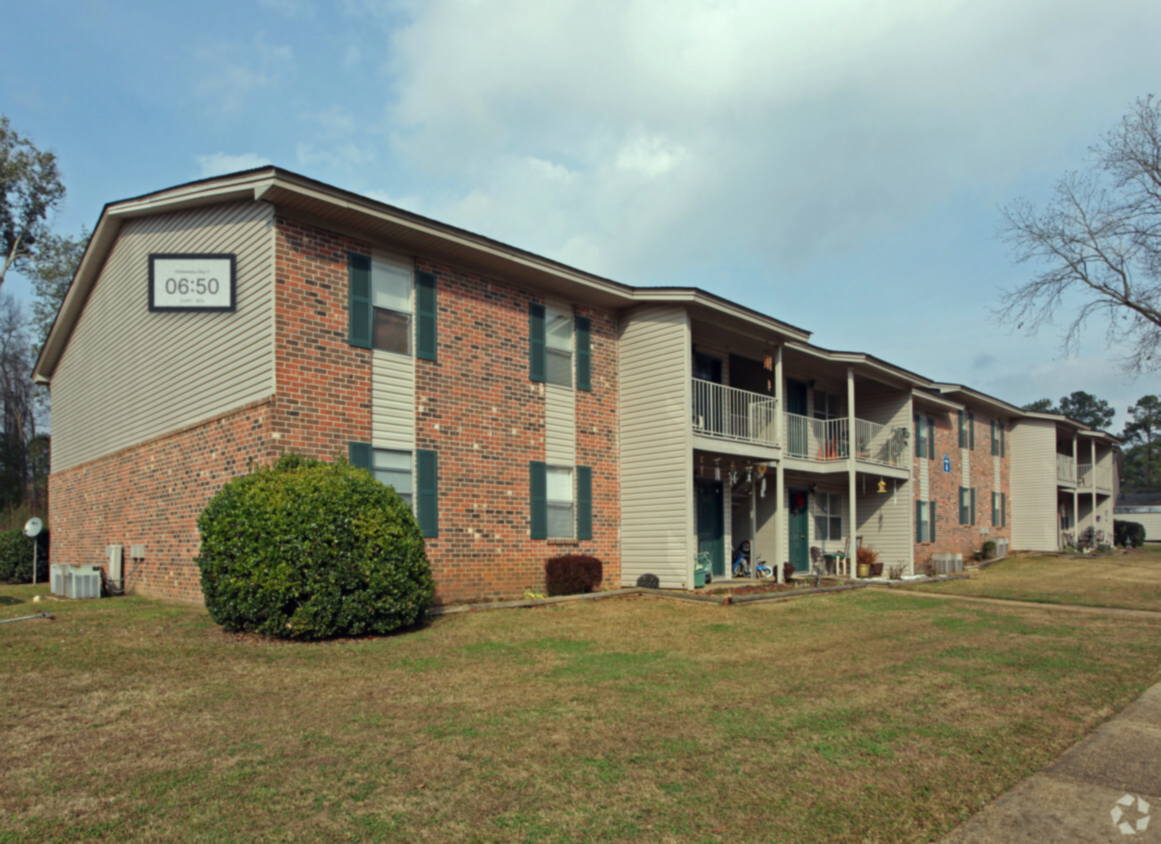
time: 6:50
